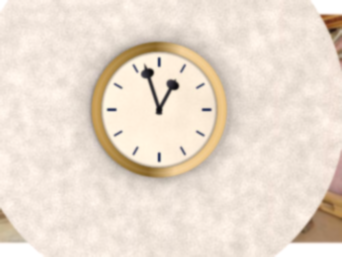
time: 12:57
